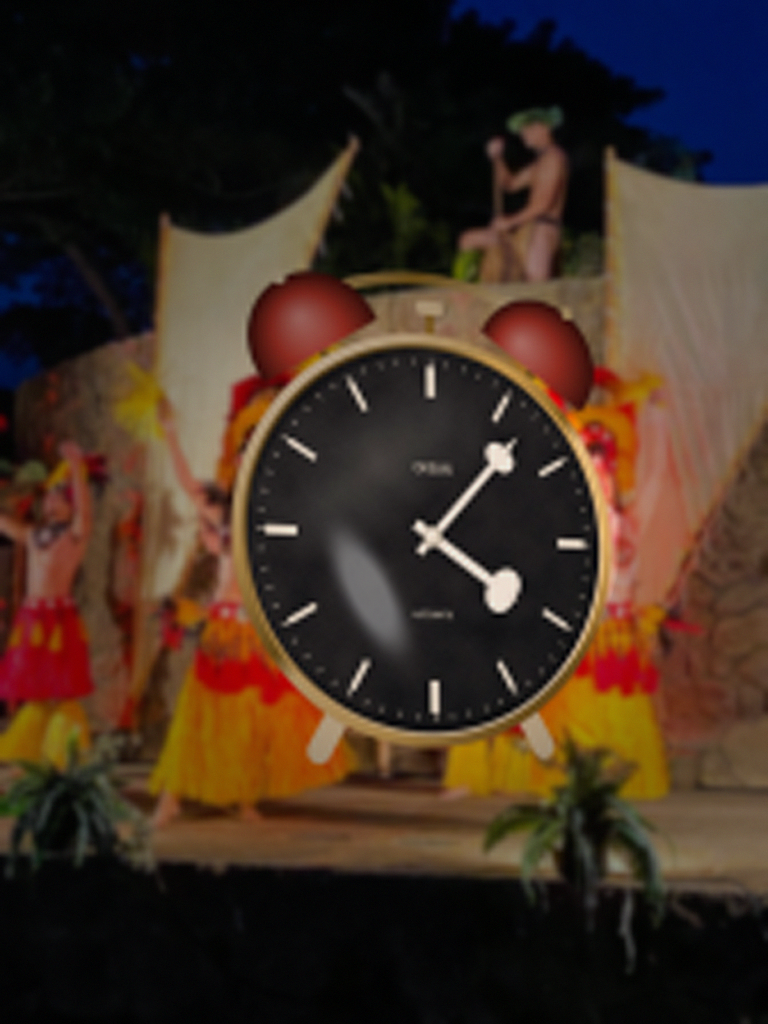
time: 4:07
